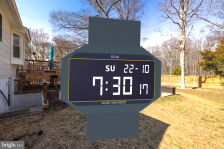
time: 7:30:17
